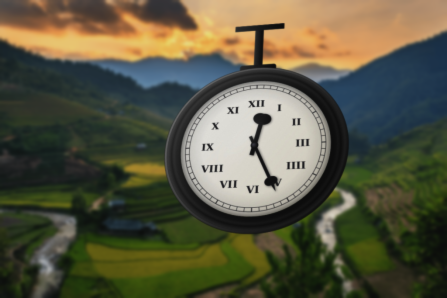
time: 12:26
